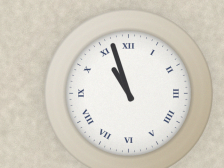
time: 10:57
